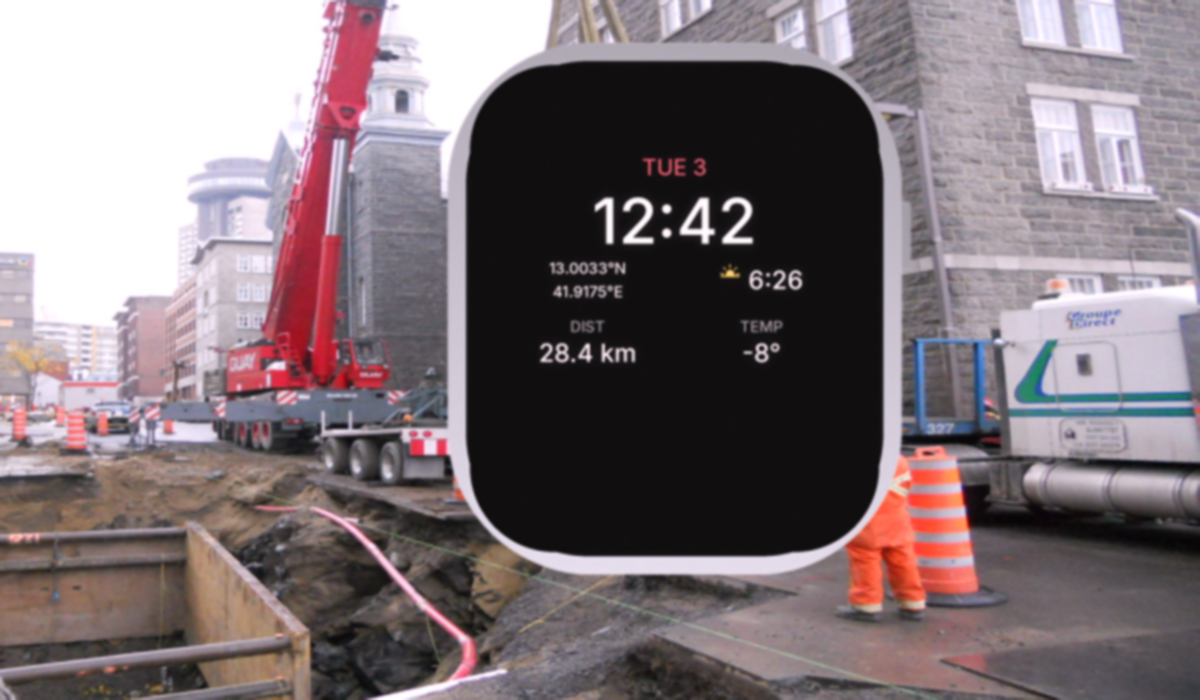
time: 12:42
